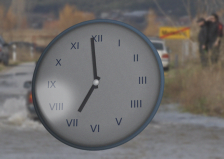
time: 6:59
